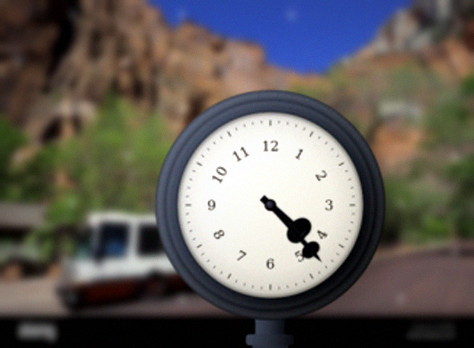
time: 4:23
